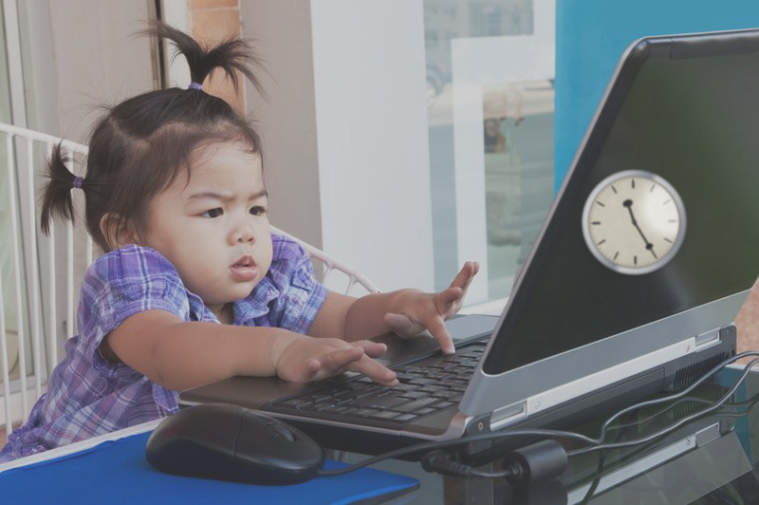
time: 11:25
